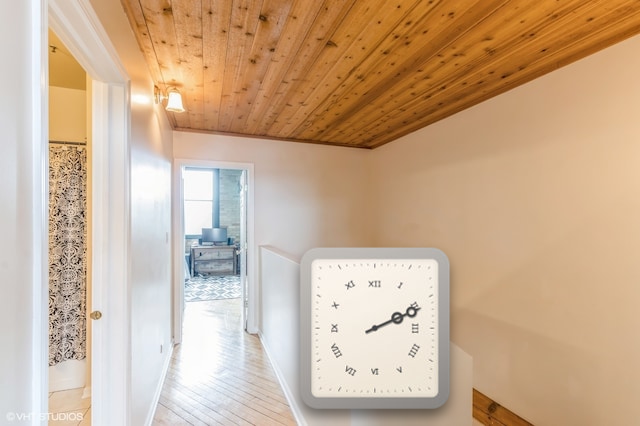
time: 2:11
